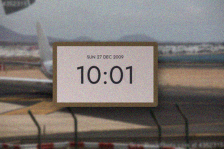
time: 10:01
